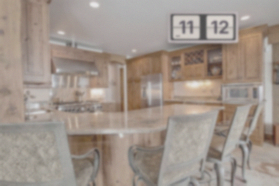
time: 11:12
